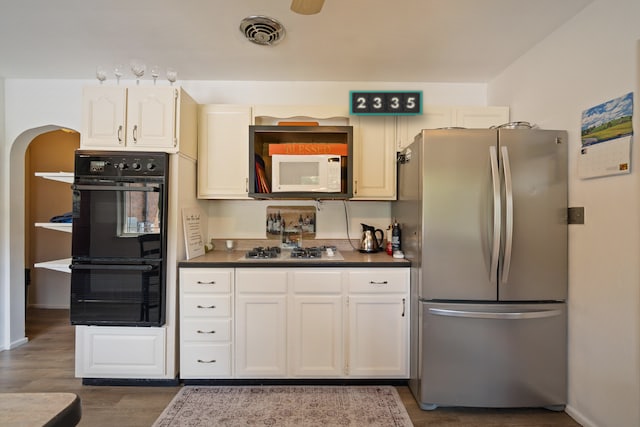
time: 23:35
